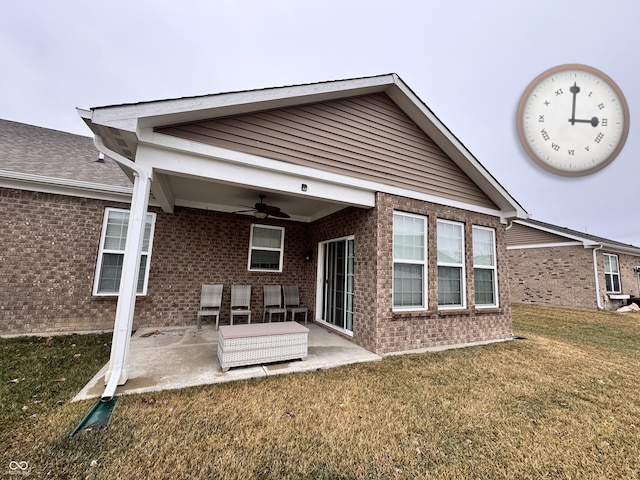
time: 3:00
